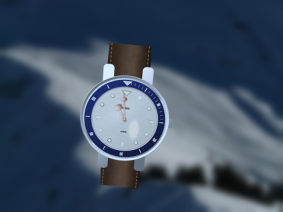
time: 10:59
